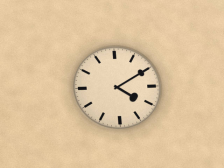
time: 4:10
